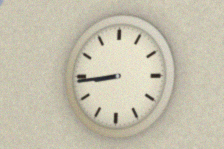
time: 8:44
